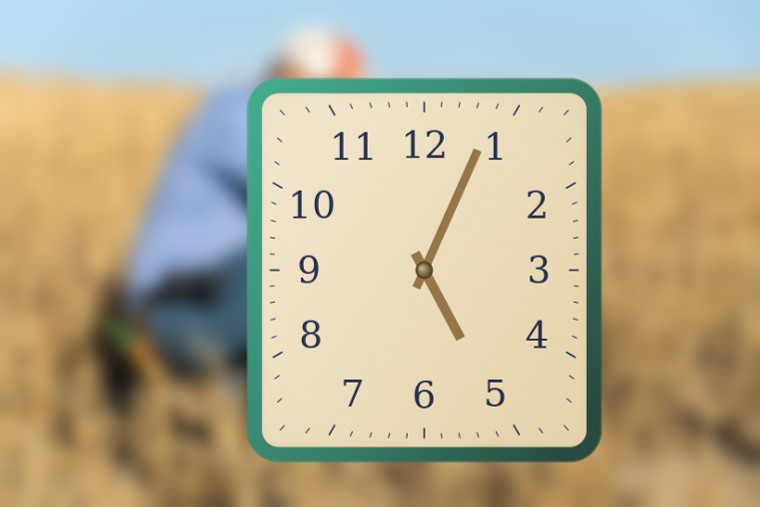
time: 5:04
